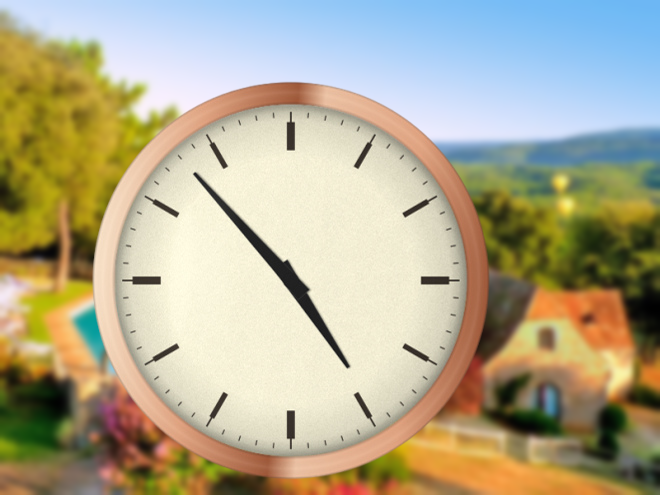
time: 4:53
